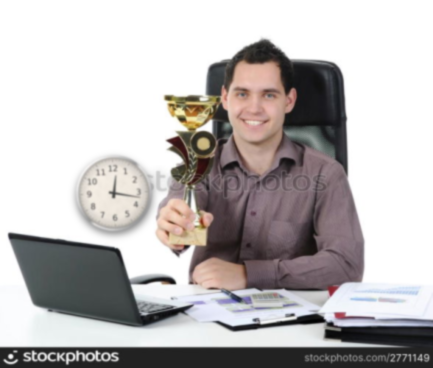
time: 12:17
